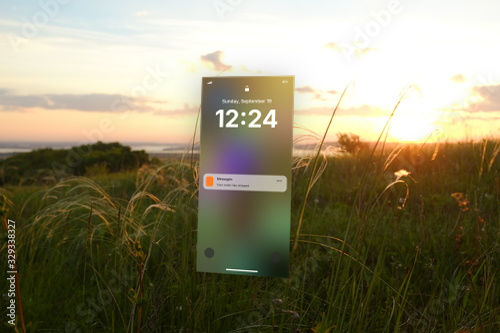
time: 12:24
